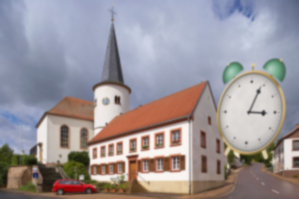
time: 3:04
